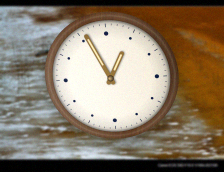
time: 12:56
